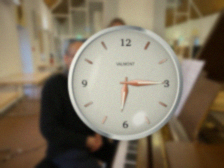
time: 6:15
